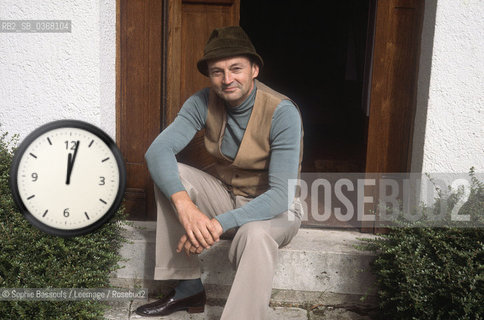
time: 12:02
